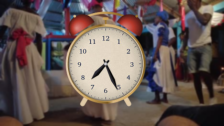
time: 7:26
